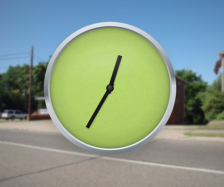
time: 12:35
